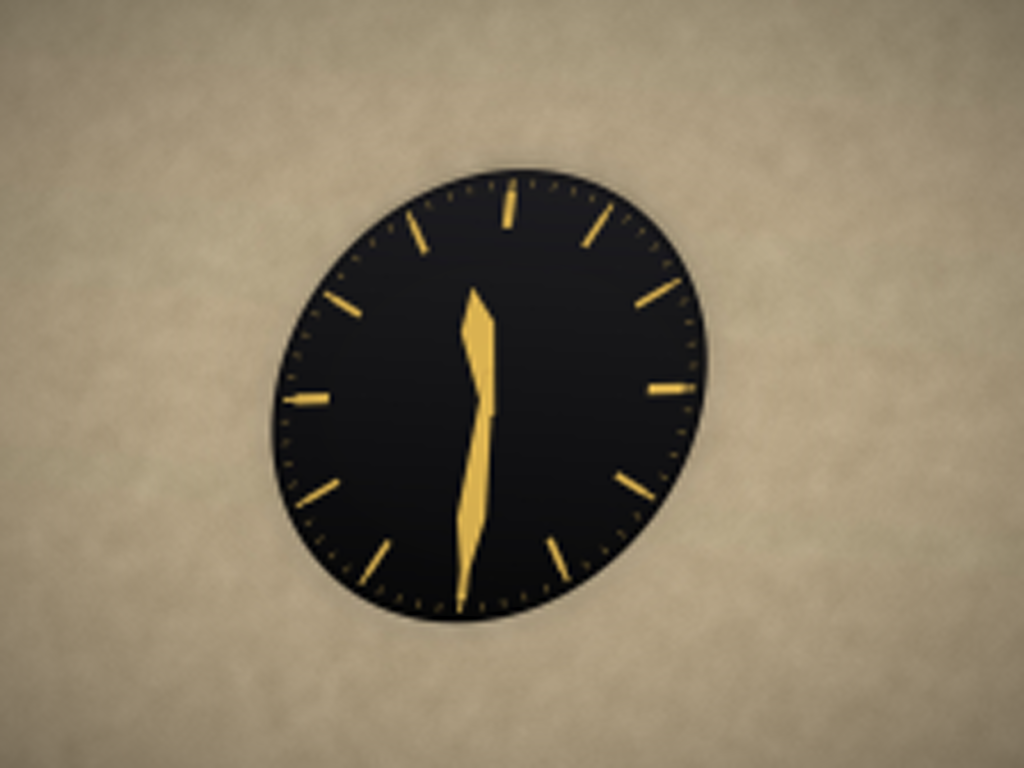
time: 11:30
